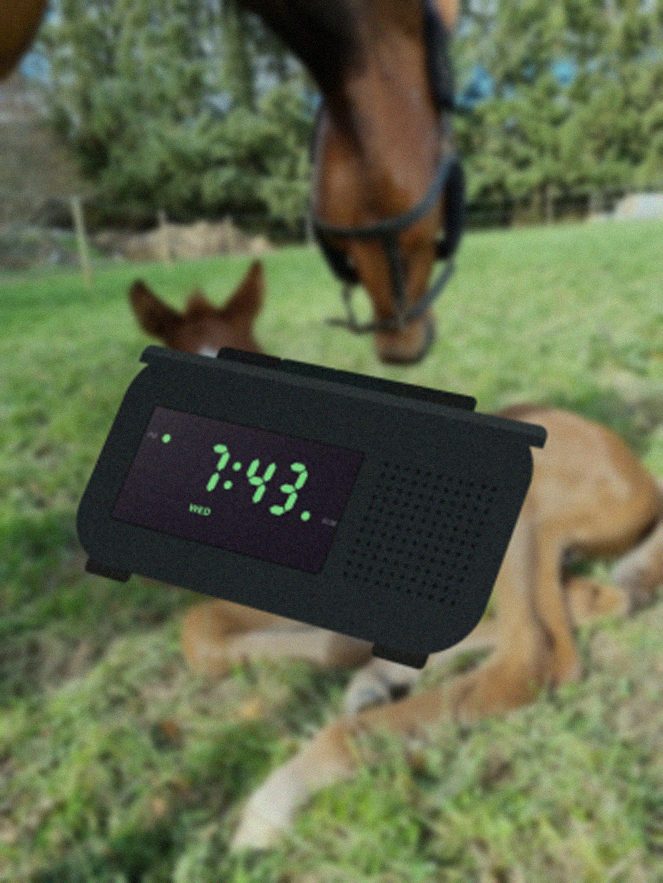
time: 7:43
